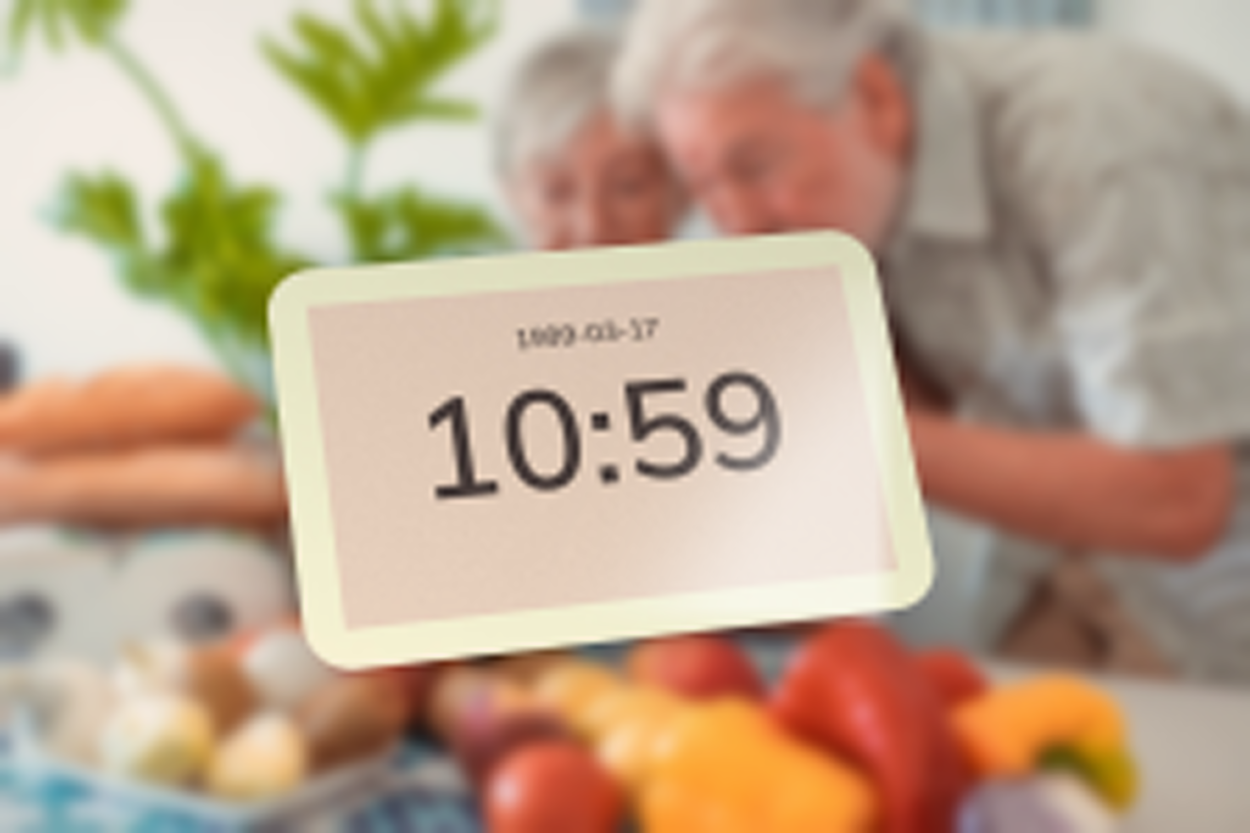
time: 10:59
